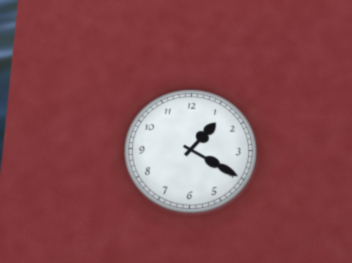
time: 1:20
